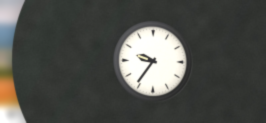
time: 9:36
